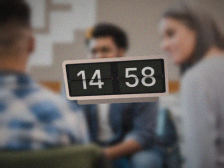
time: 14:58
